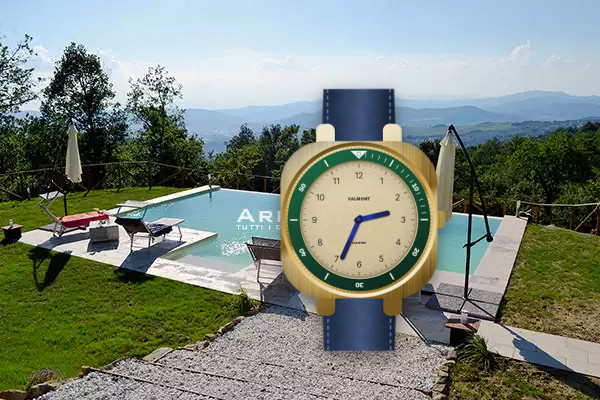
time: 2:34
